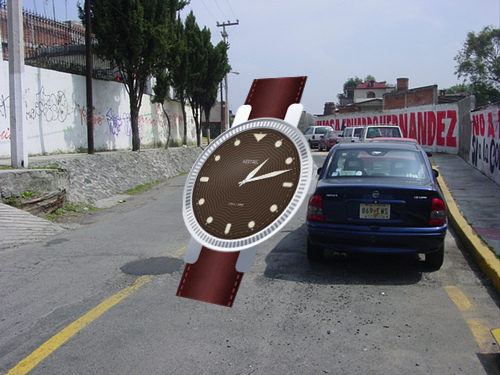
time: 1:12
